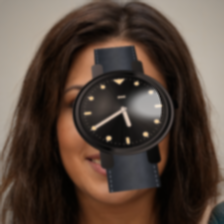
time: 5:40
